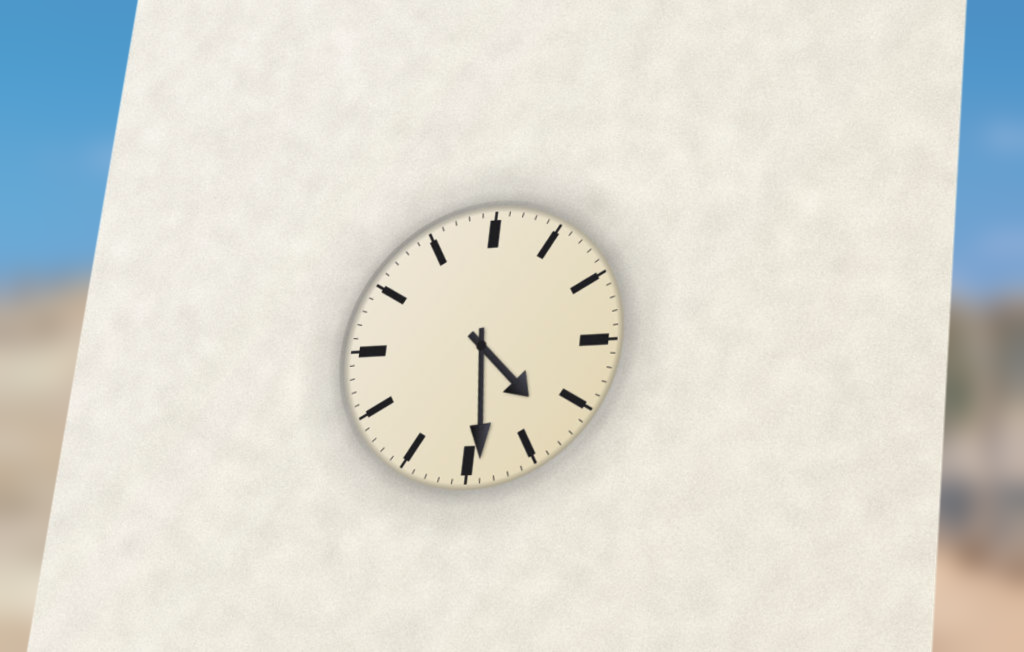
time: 4:29
